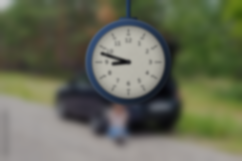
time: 8:48
